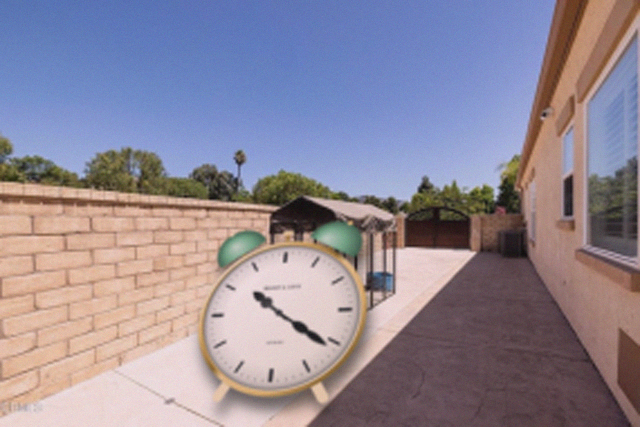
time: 10:21
